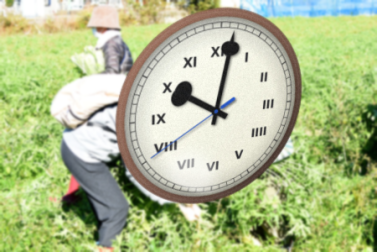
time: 10:01:40
